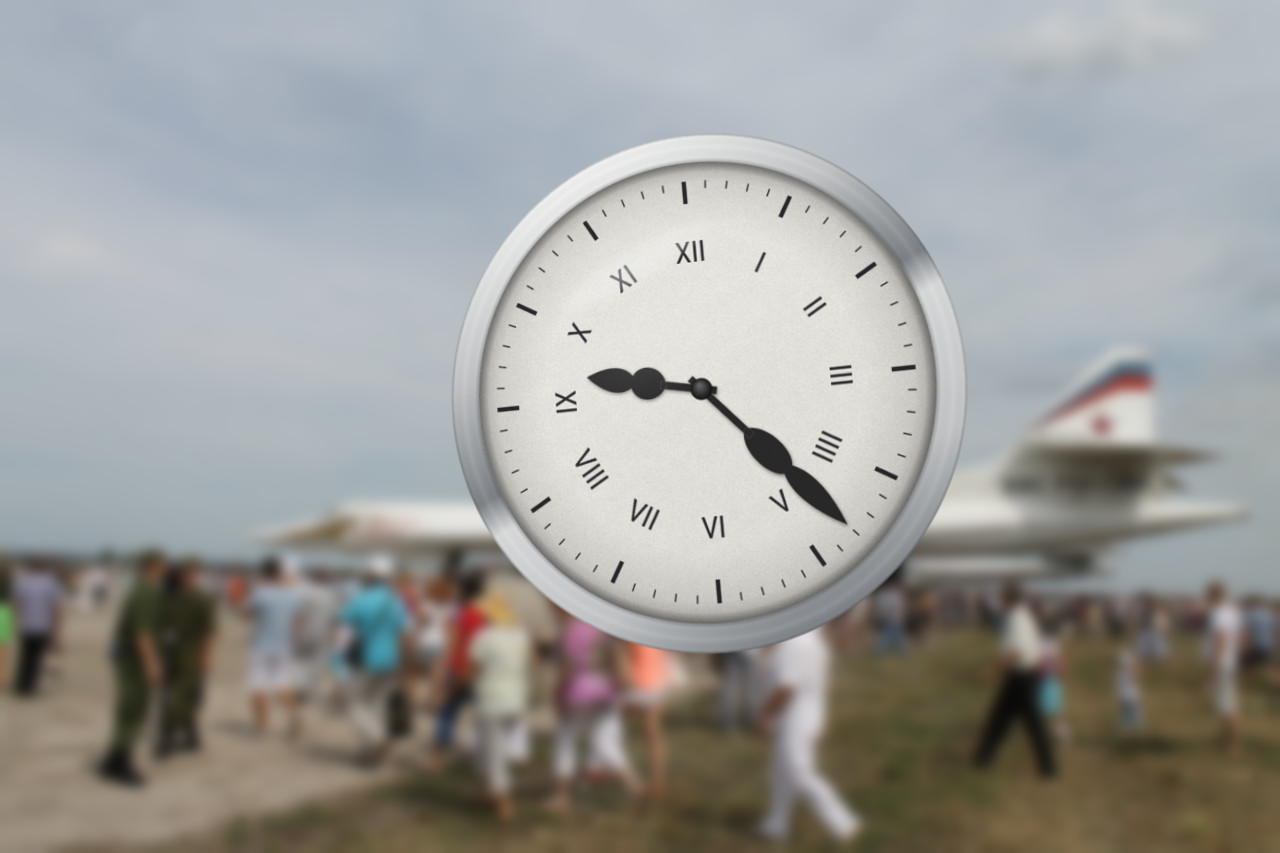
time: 9:23
